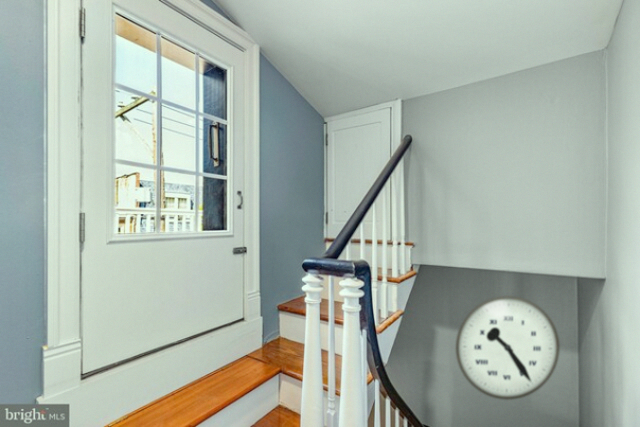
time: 10:24
